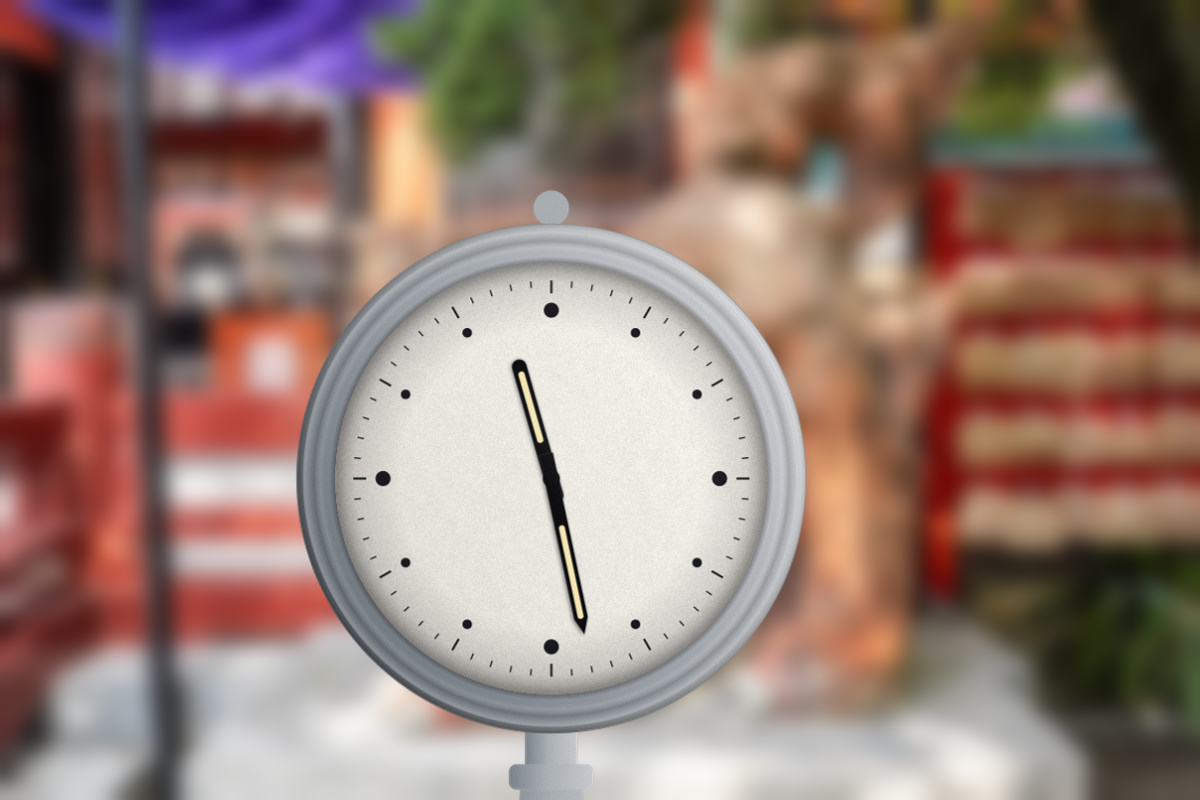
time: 11:28
